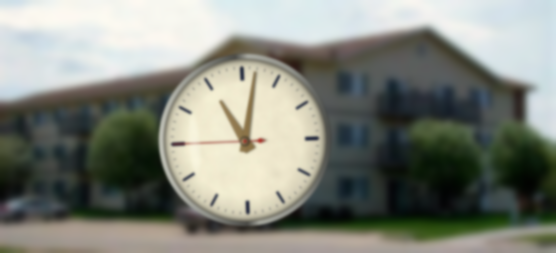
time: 11:01:45
